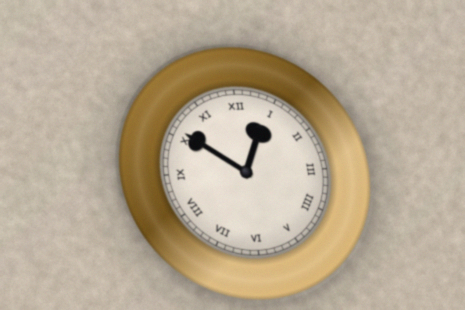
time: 12:51
